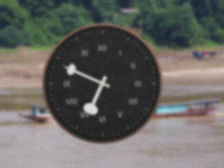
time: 6:49
